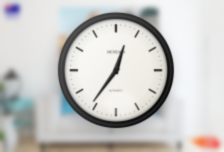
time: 12:36
